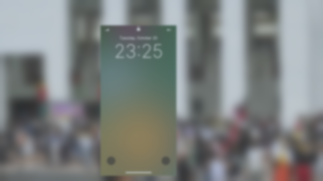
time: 23:25
